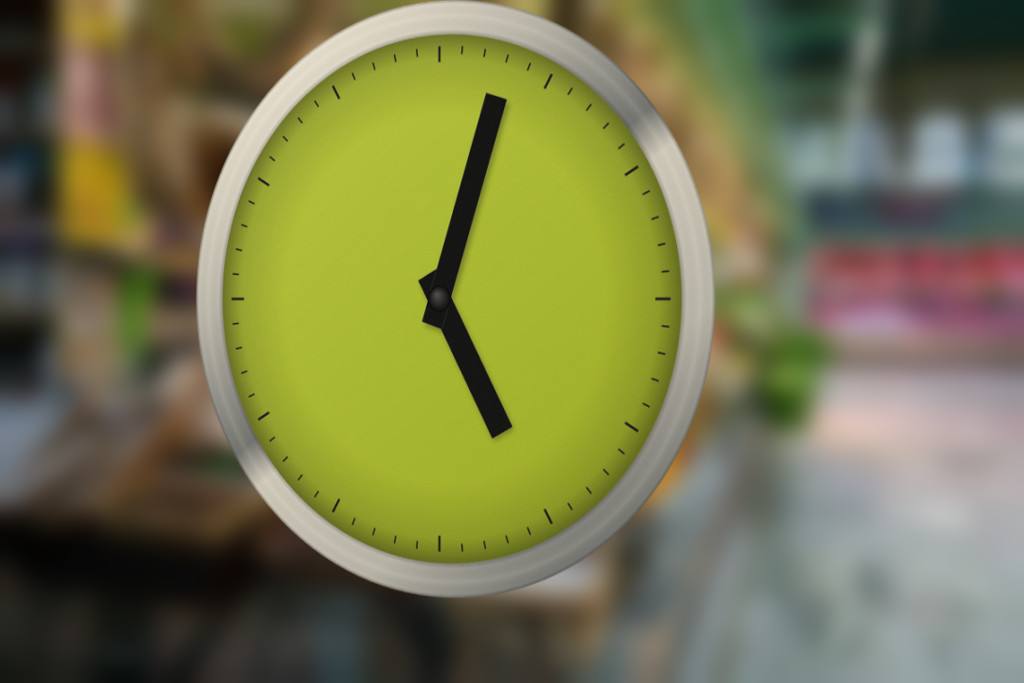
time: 5:03
